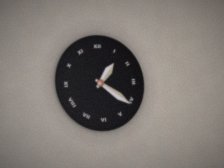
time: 1:21
